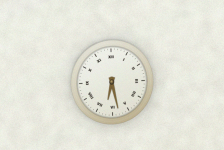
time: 6:28
